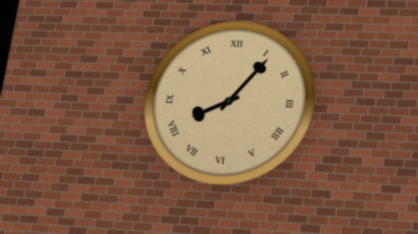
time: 8:06
